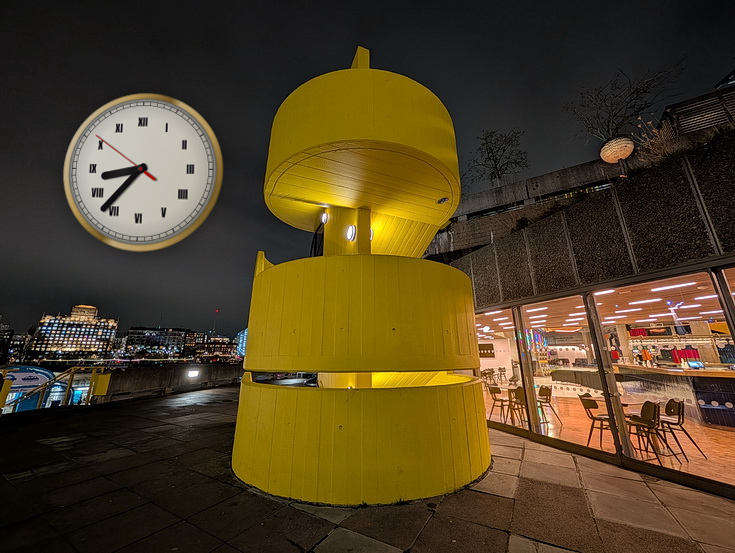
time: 8:36:51
